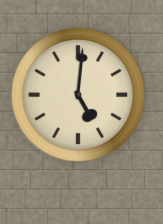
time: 5:01
